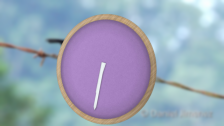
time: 6:32
